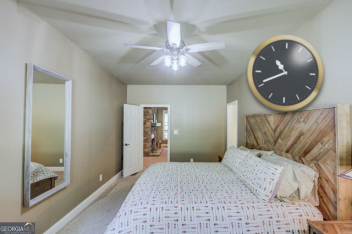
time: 10:41
